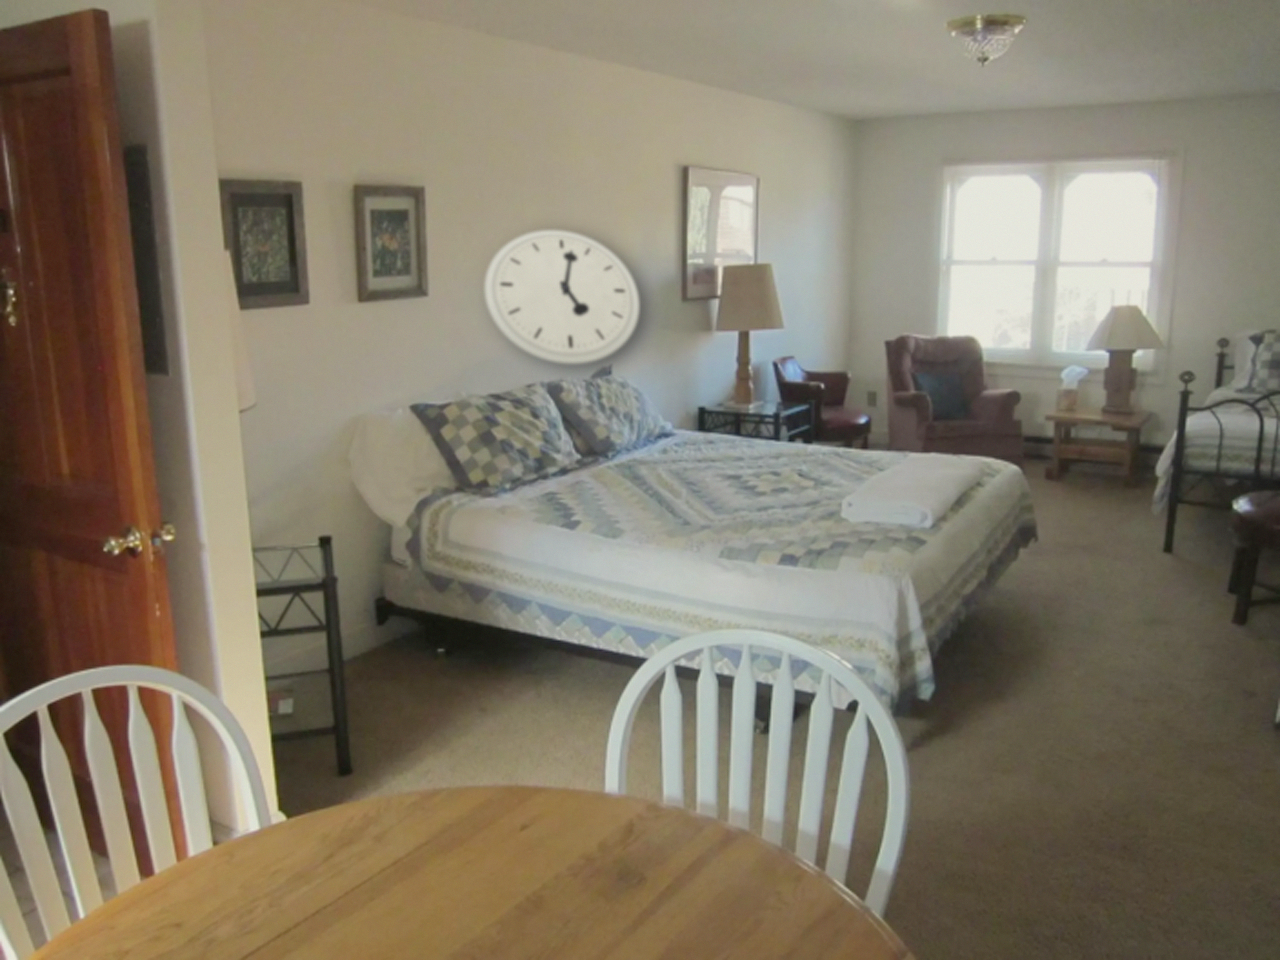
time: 5:02
